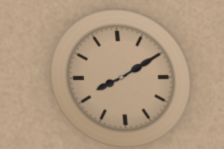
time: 8:10
